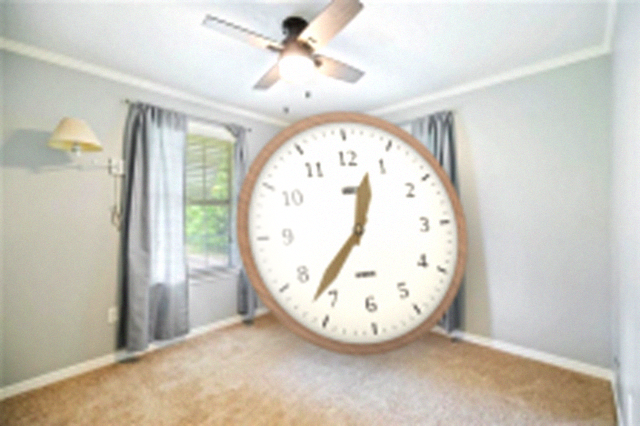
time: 12:37
